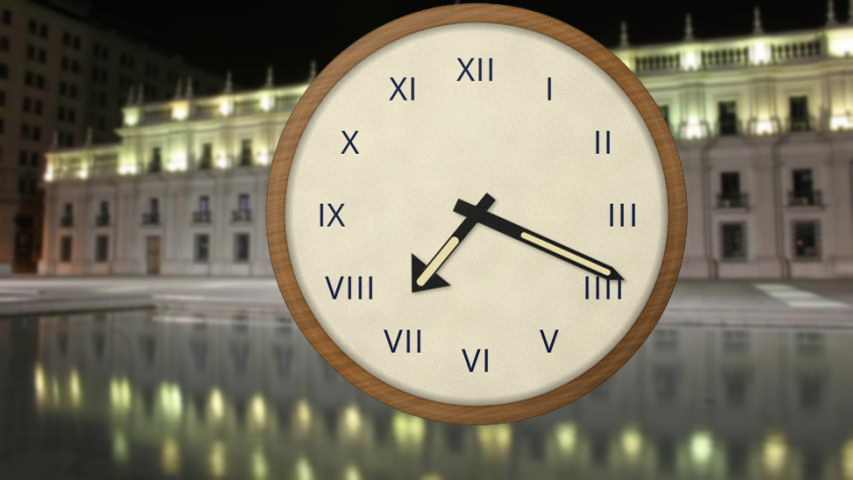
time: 7:19
